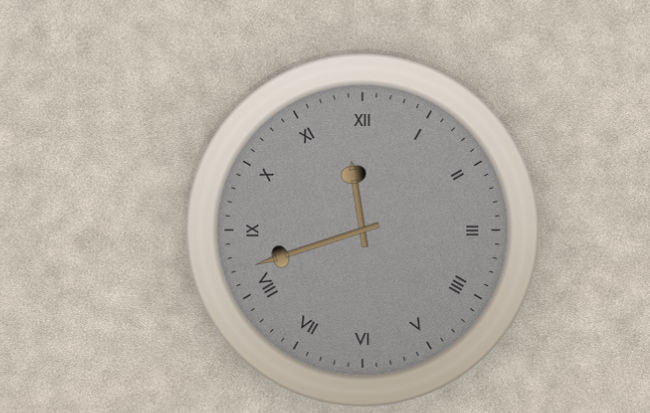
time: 11:42
